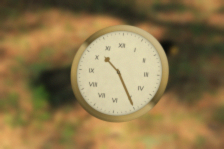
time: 10:25
